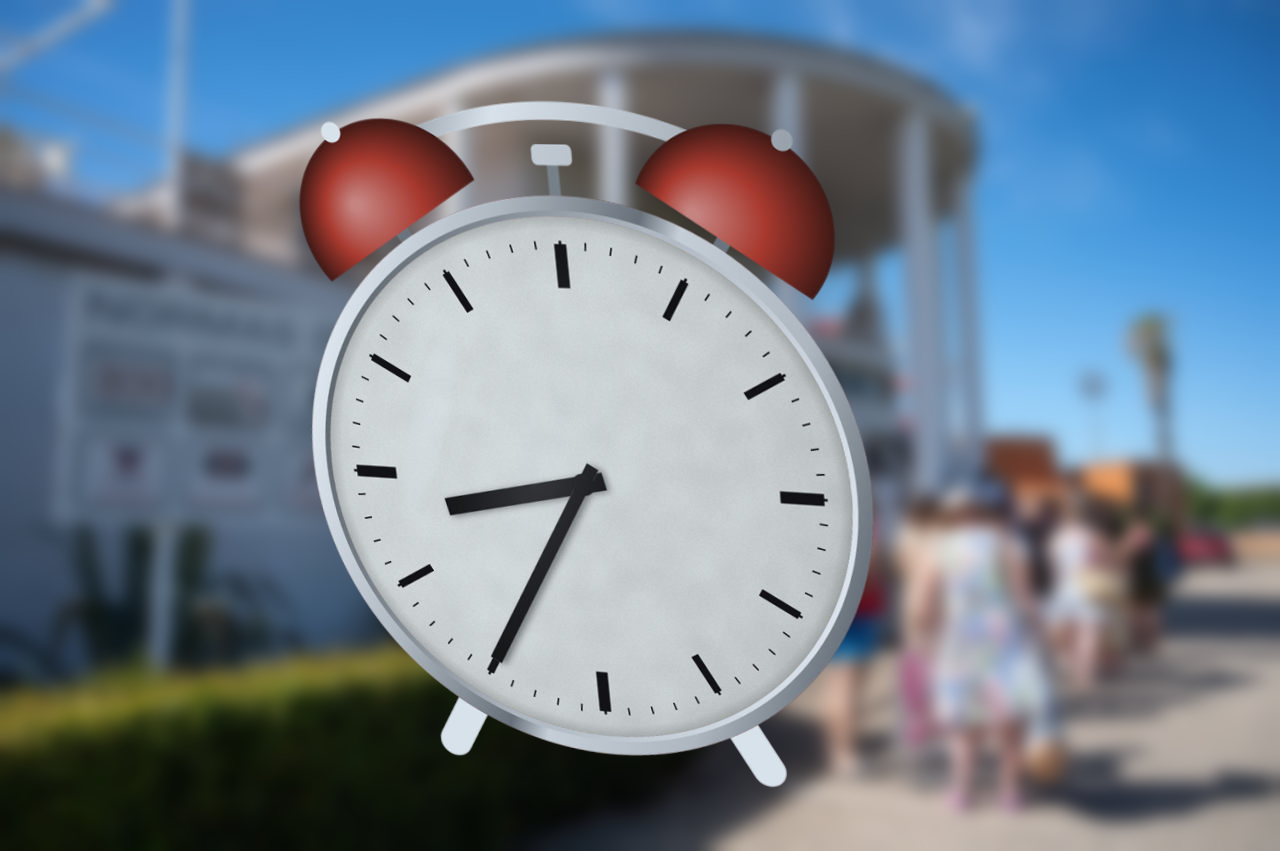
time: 8:35
